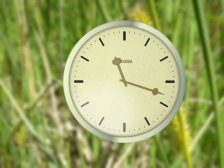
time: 11:18
